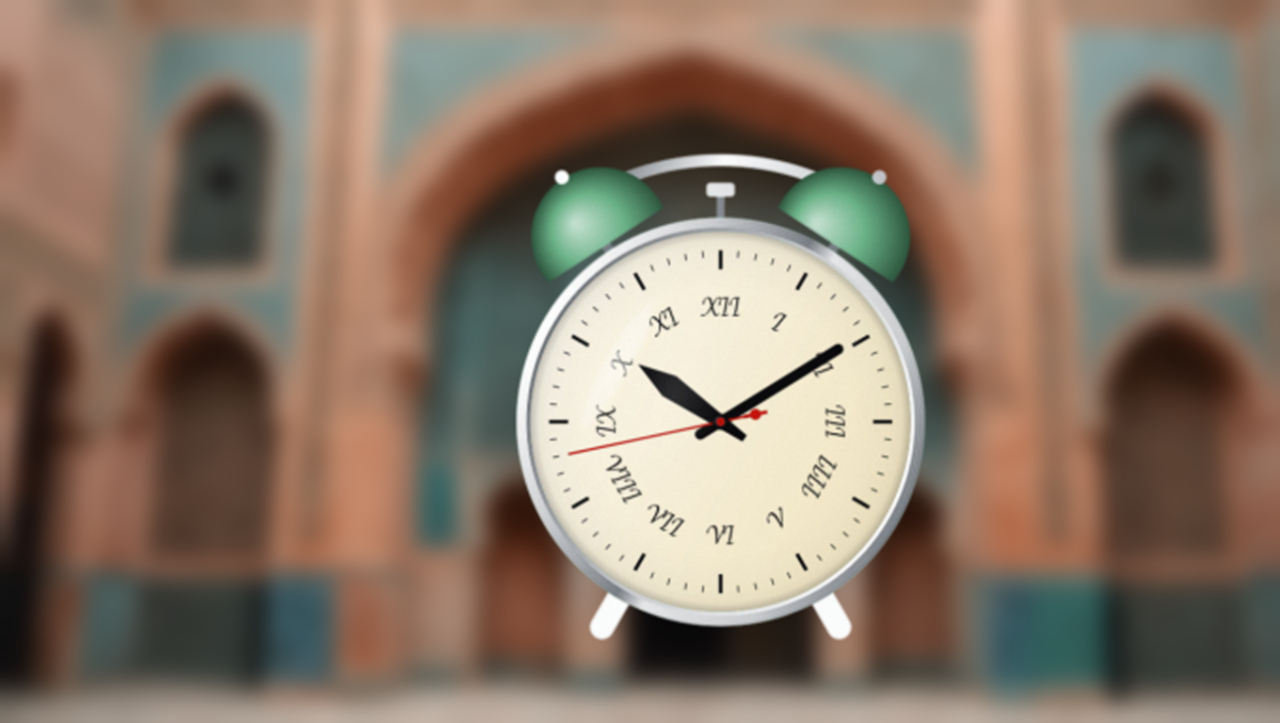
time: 10:09:43
